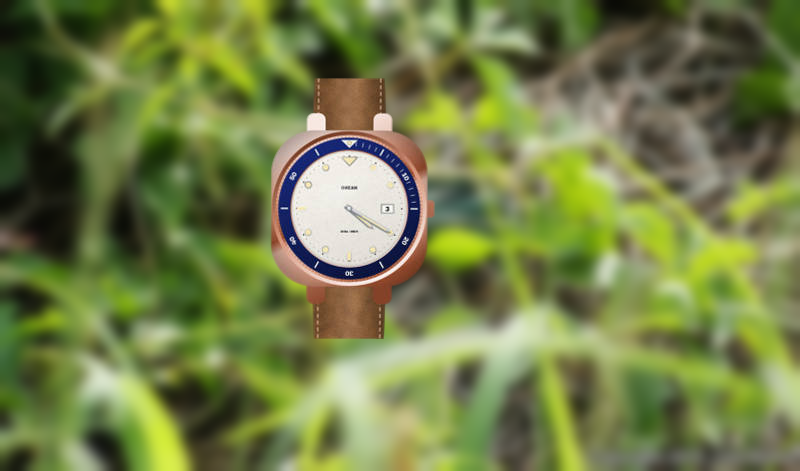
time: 4:20
